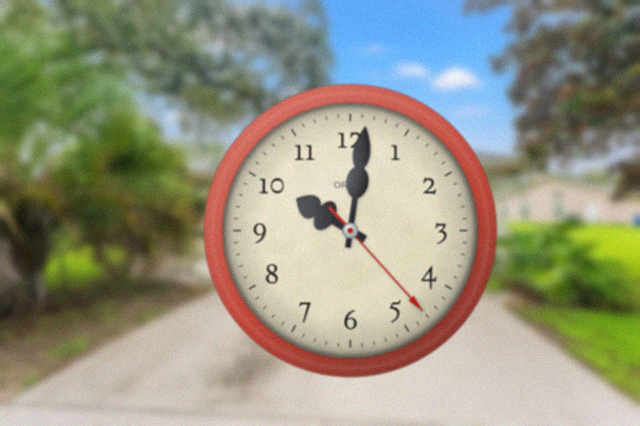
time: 10:01:23
